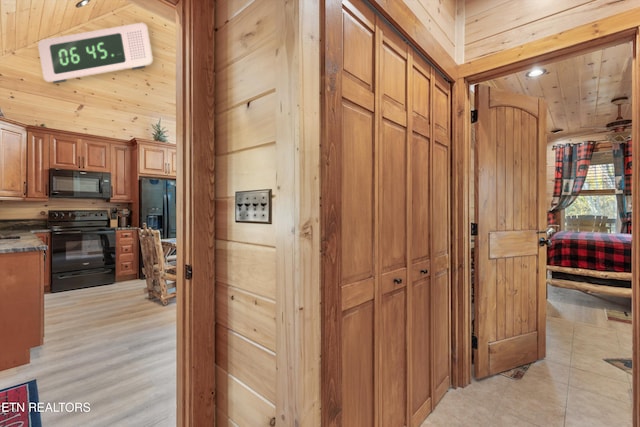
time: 6:45
